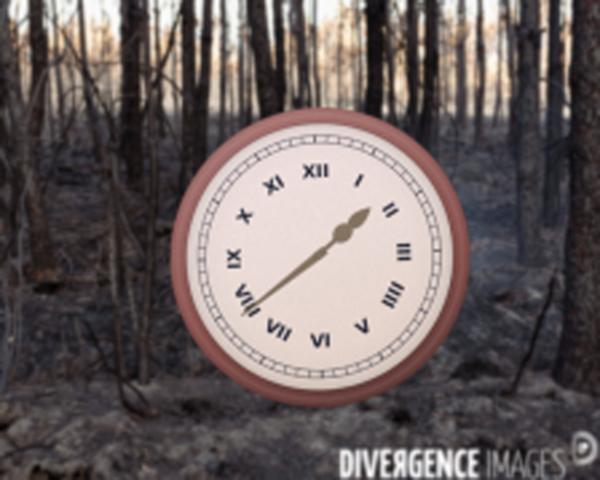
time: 1:39
